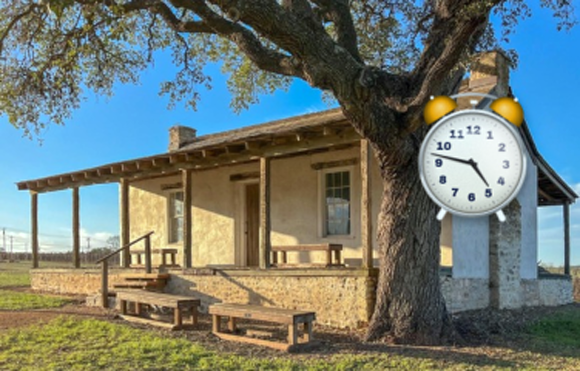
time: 4:47
